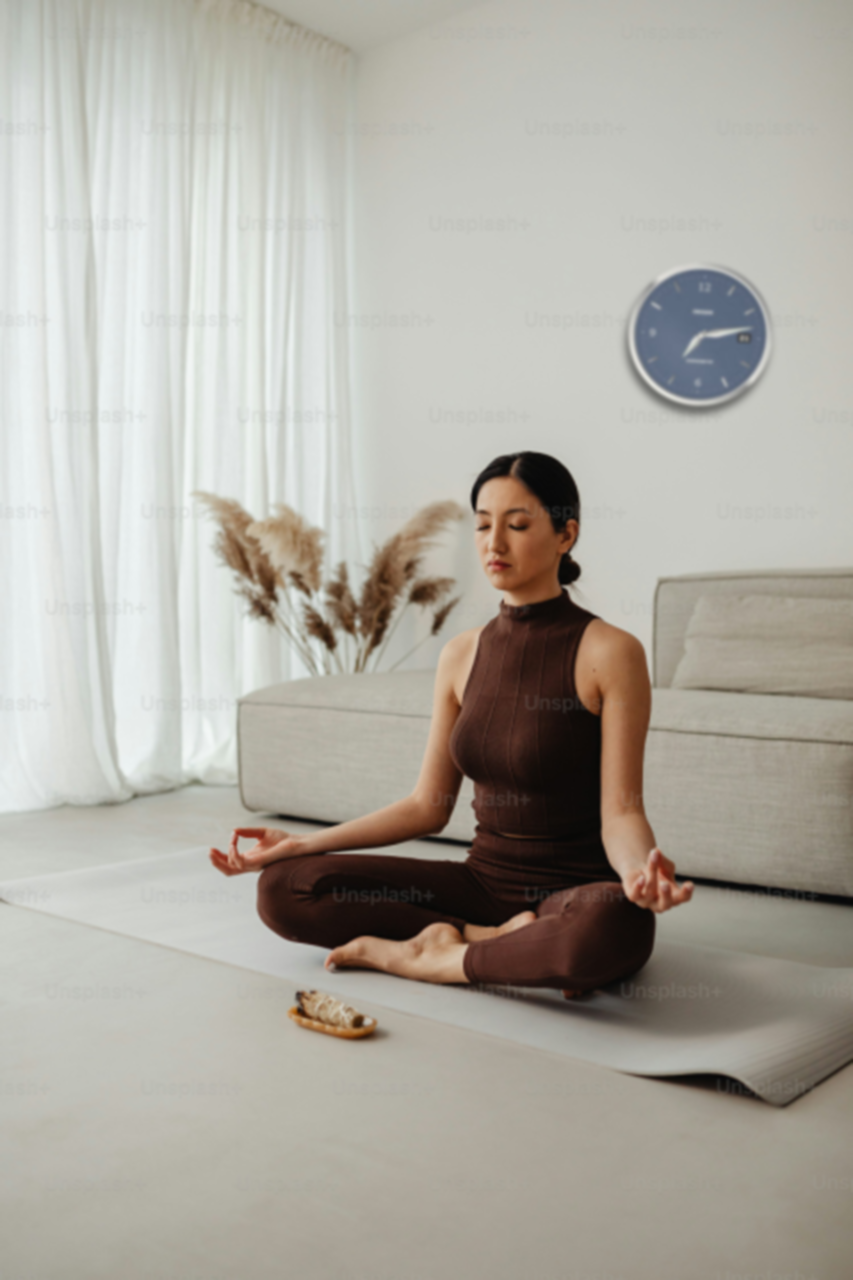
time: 7:13
